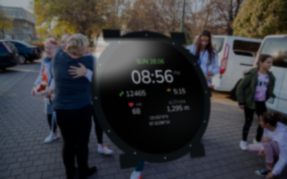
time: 8:56
